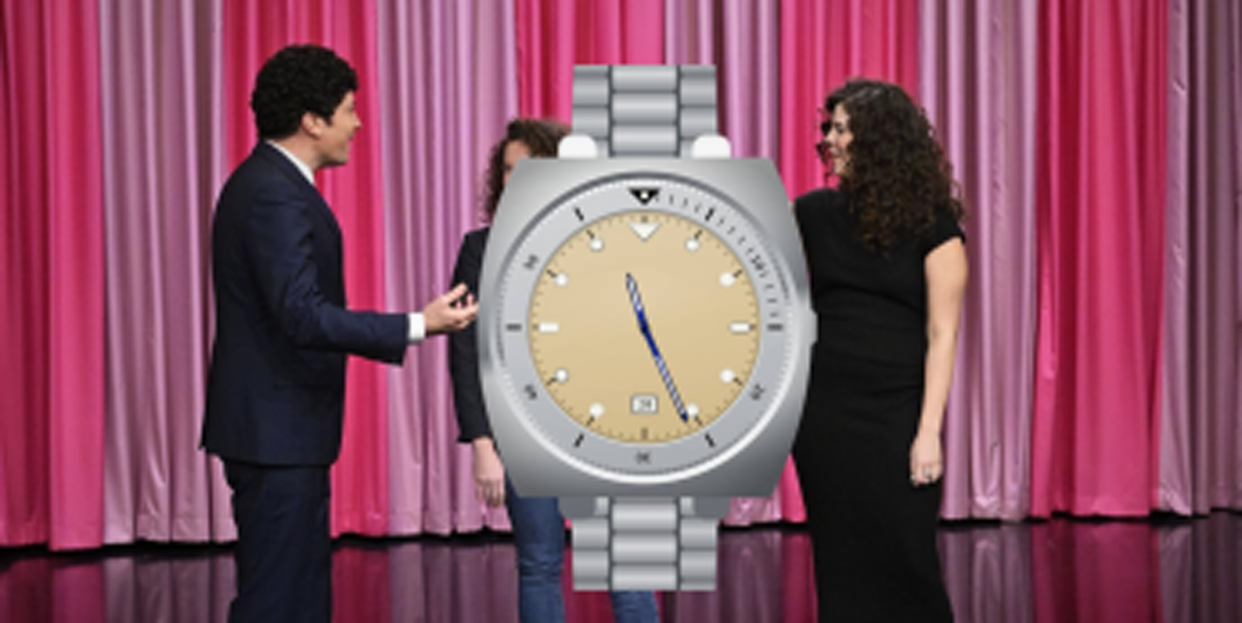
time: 11:26
